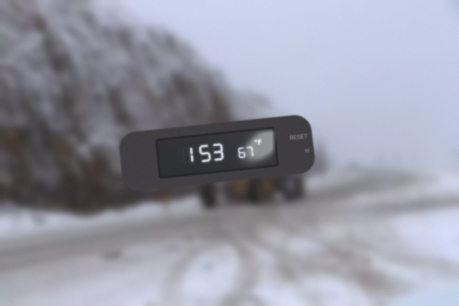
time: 1:53
